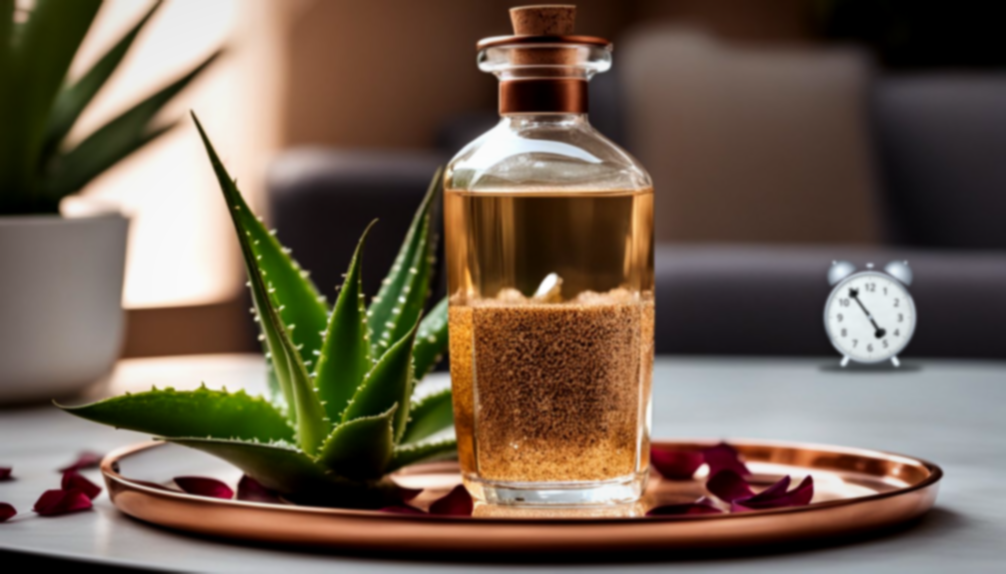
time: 4:54
